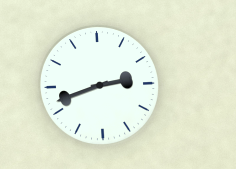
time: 2:42
